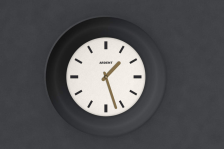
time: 1:27
